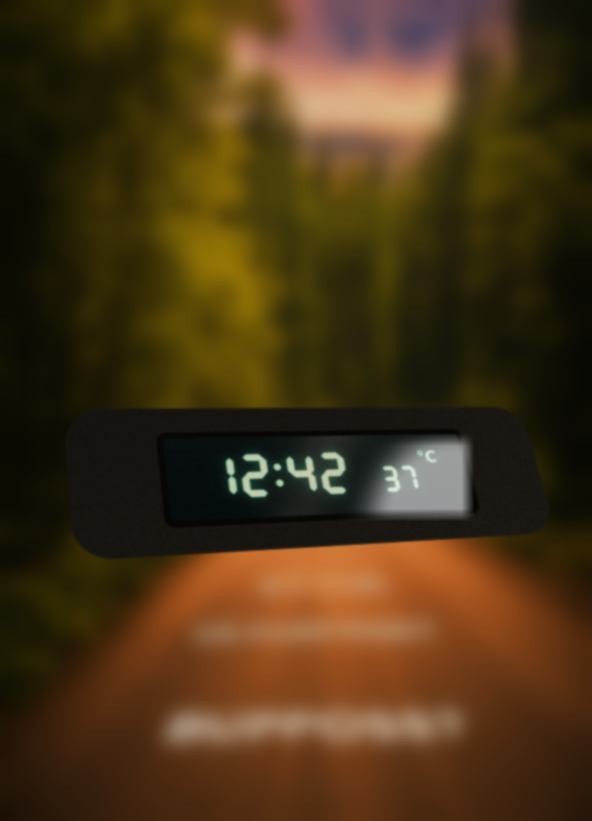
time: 12:42
